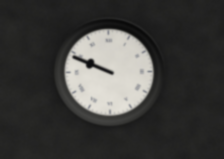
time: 9:49
